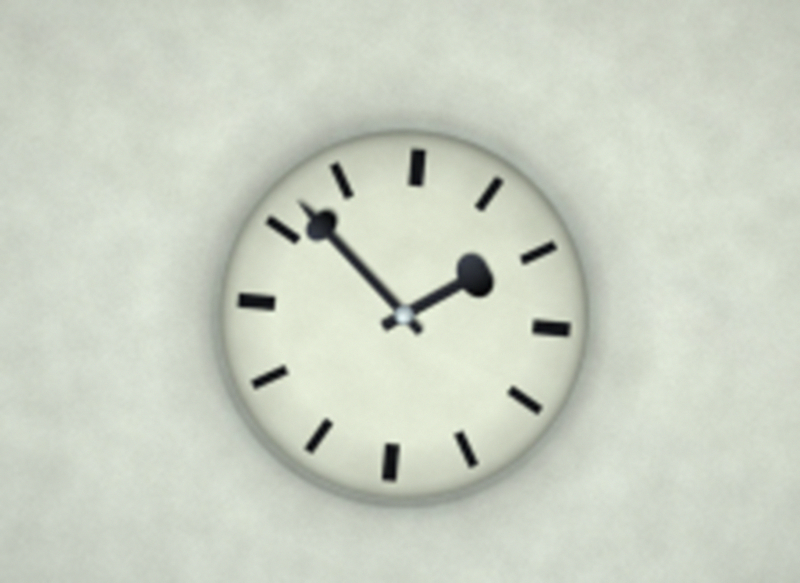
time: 1:52
